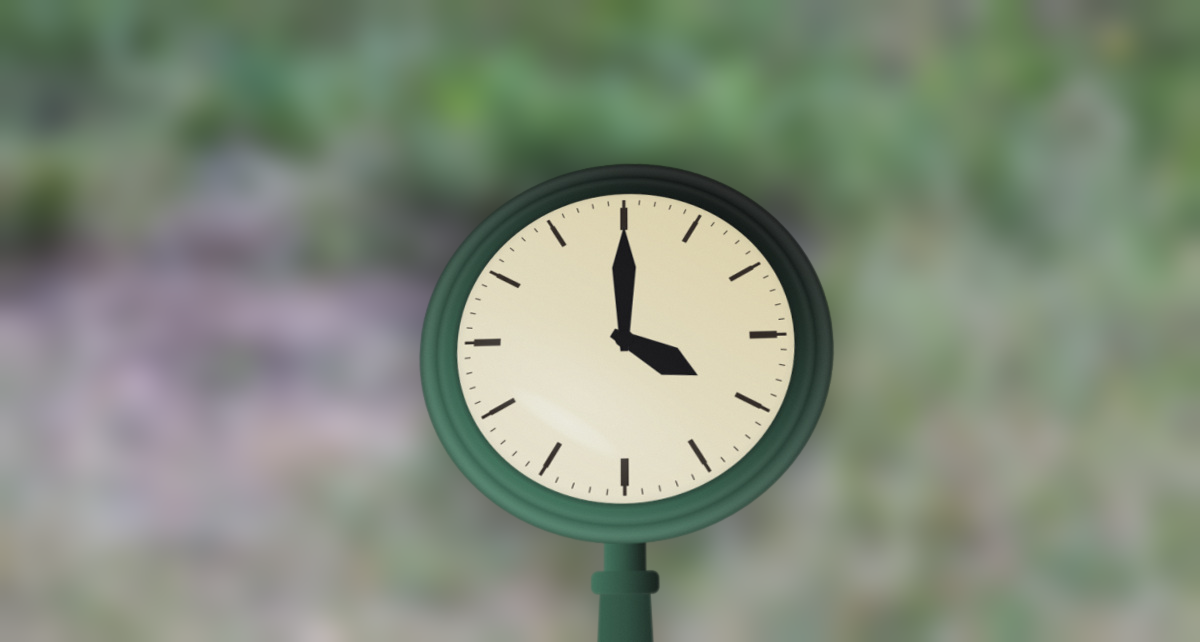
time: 4:00
